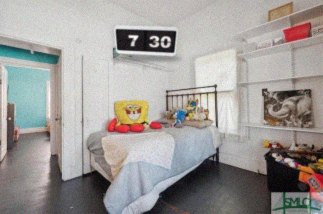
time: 7:30
